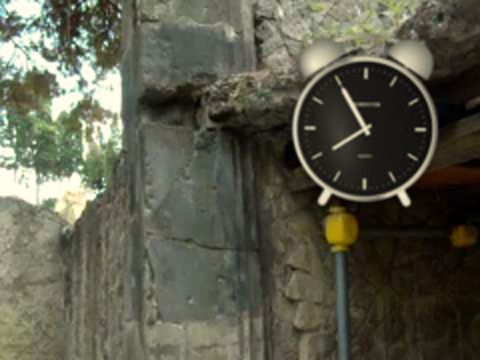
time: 7:55
